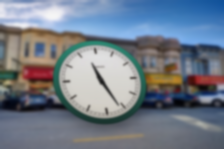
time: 11:26
